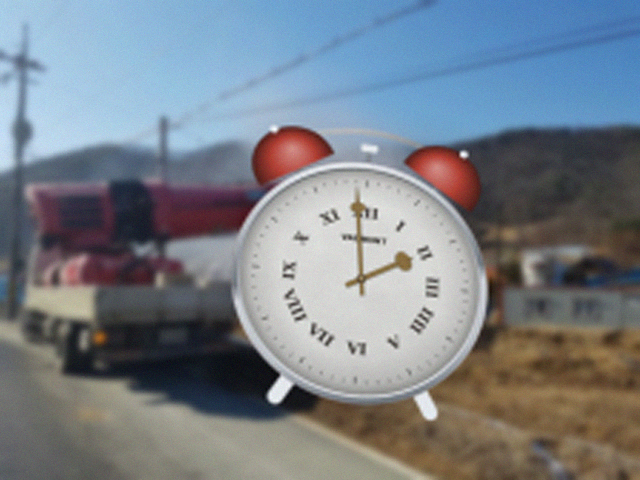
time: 1:59
